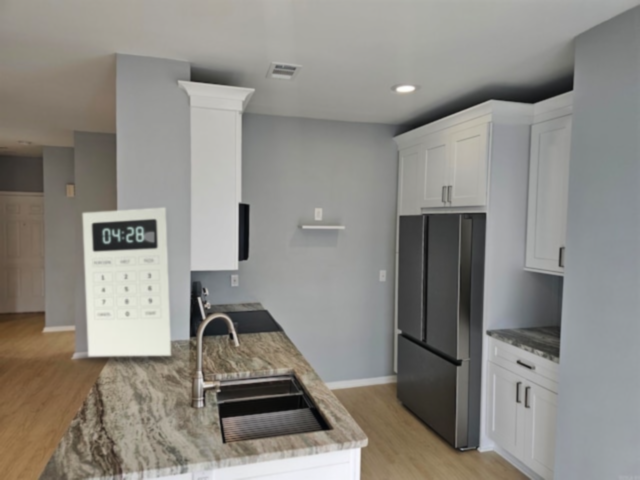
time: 4:28
